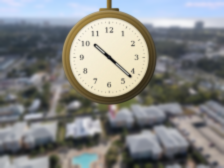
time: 10:22
